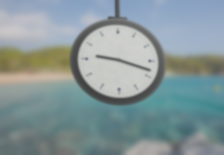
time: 9:18
